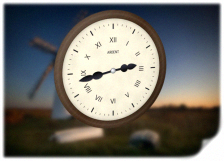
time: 2:43
